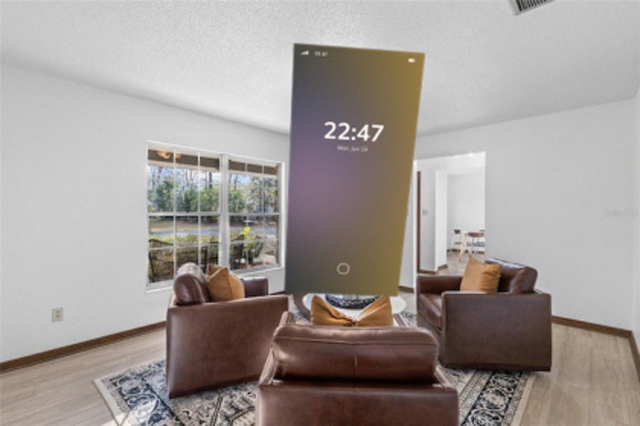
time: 22:47
